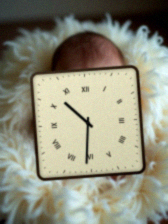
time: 10:31
